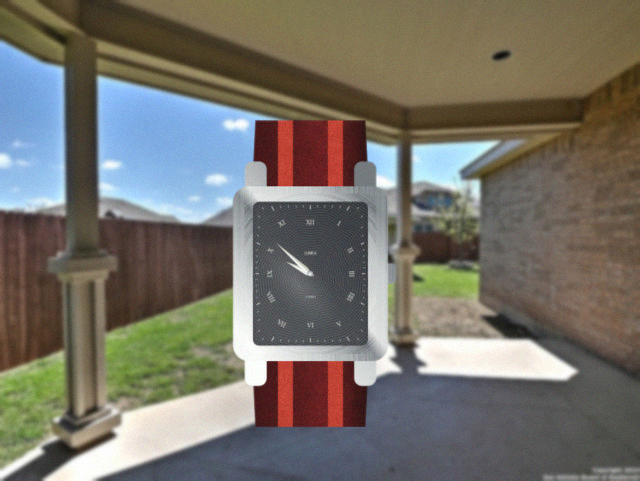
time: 9:52
